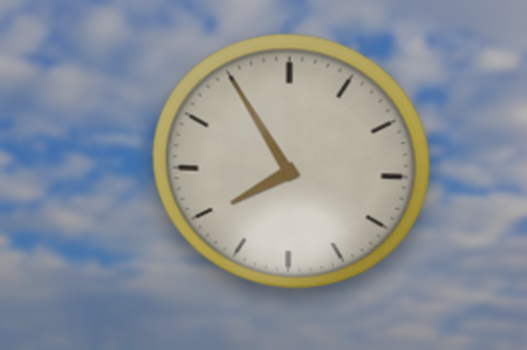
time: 7:55
